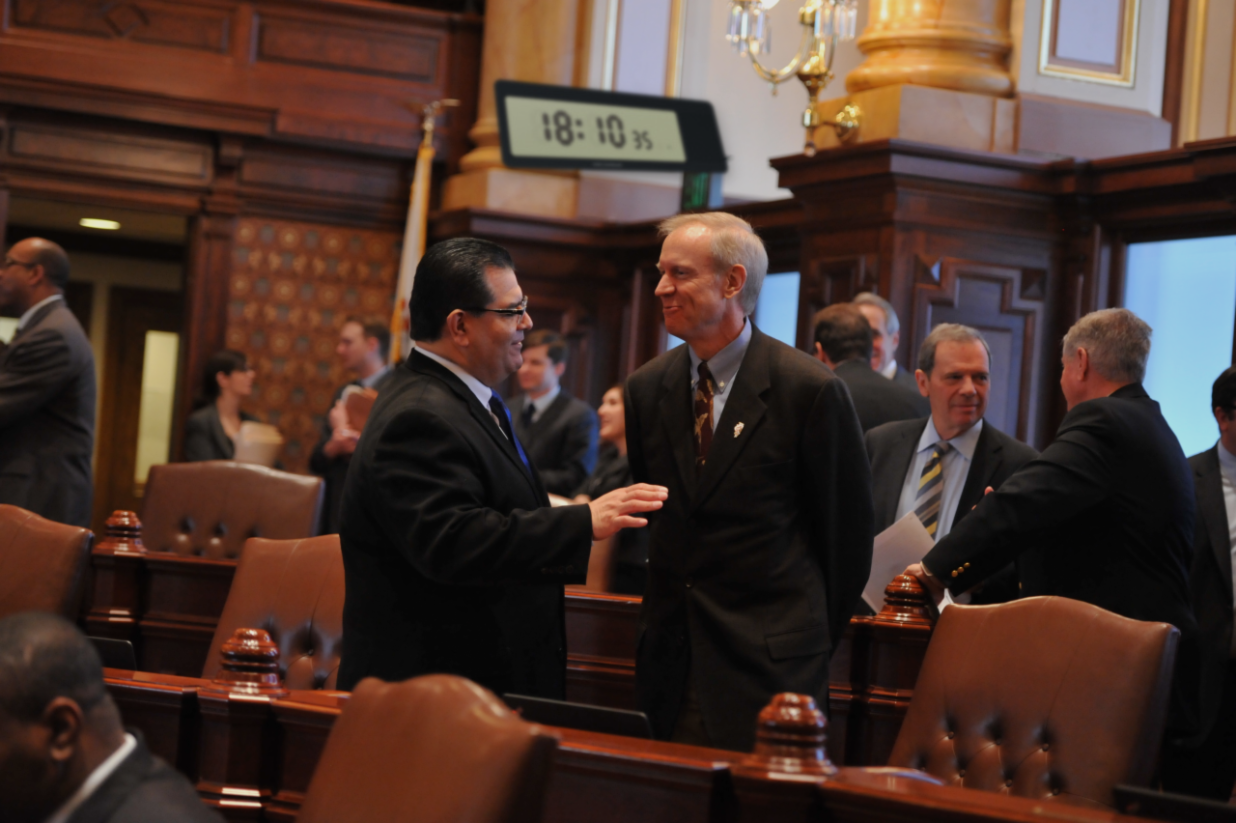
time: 18:10:35
